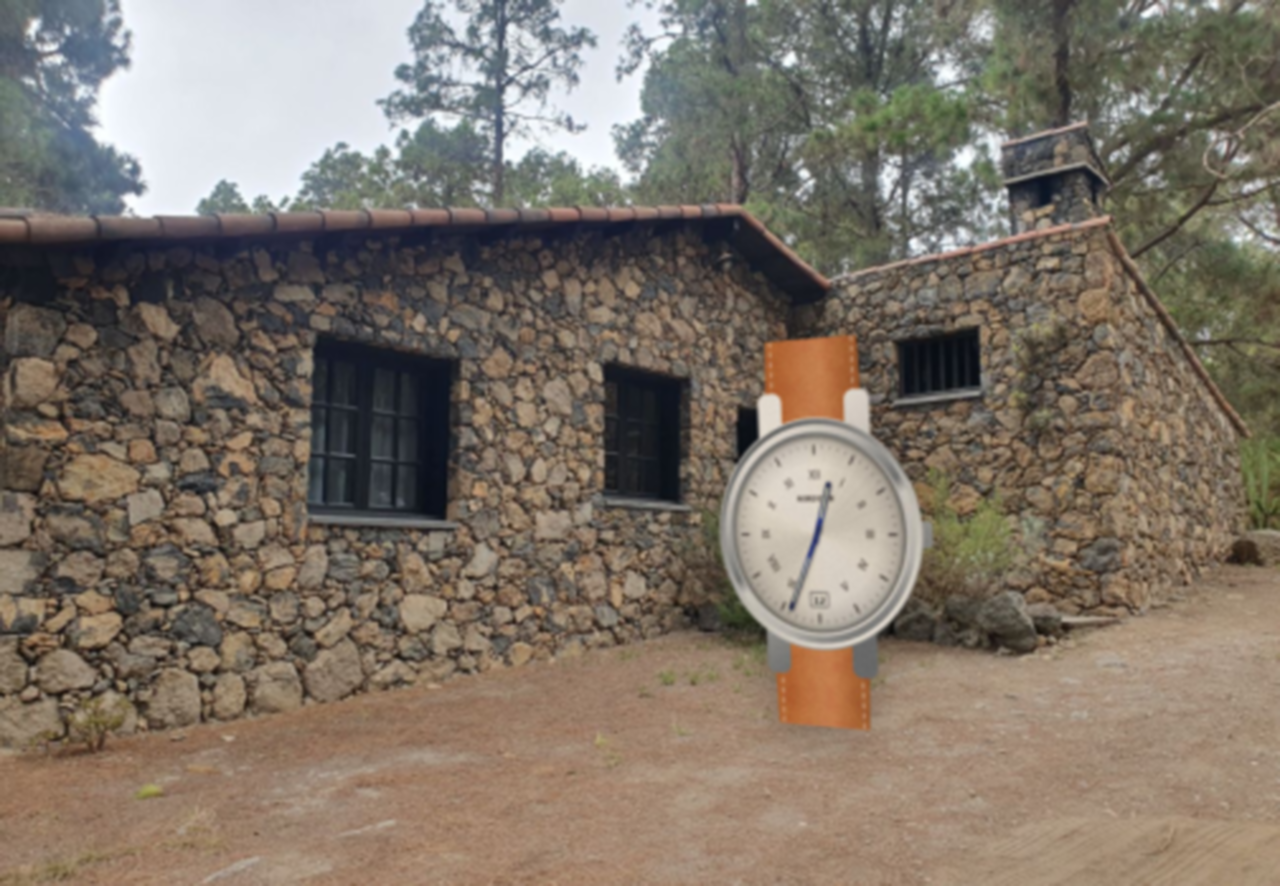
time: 12:34
